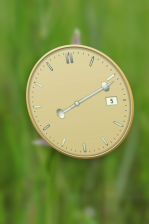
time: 8:11
